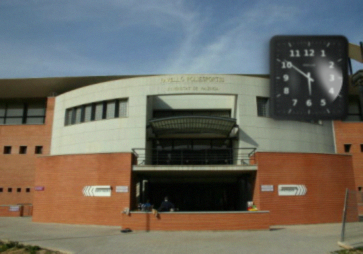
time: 5:51
